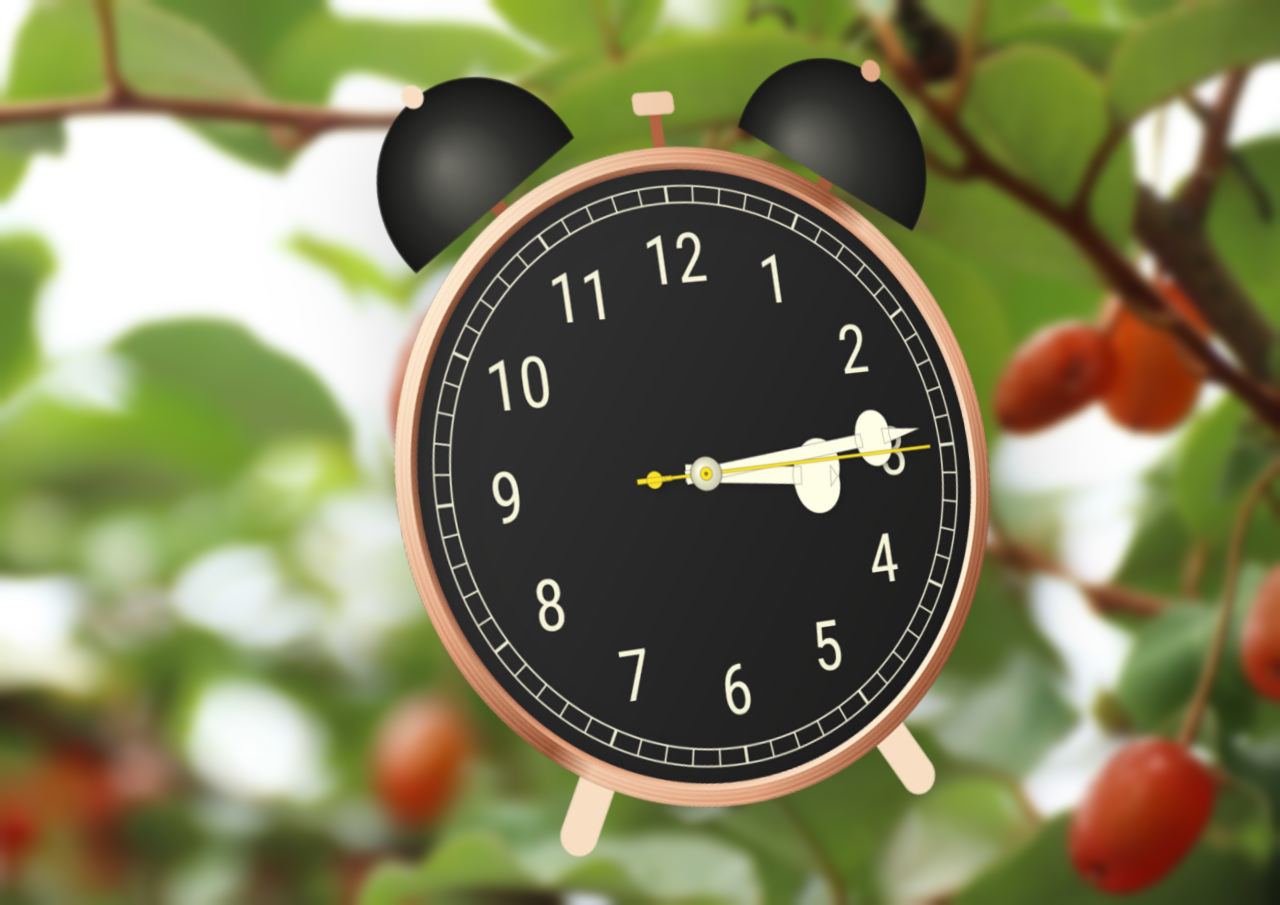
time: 3:14:15
